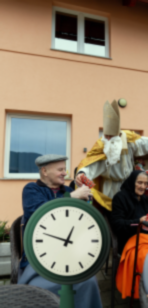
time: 12:48
